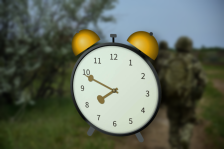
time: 7:49
